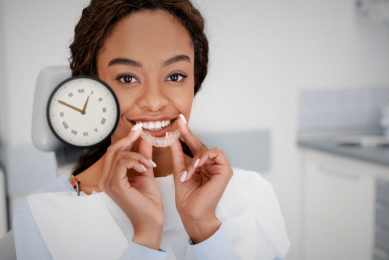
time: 12:50
